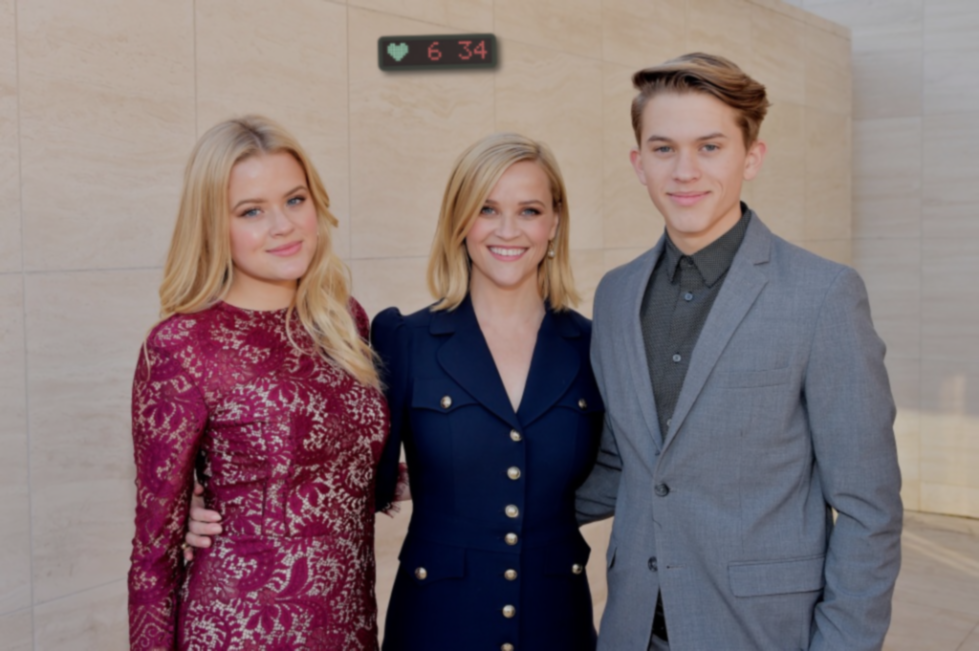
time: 6:34
